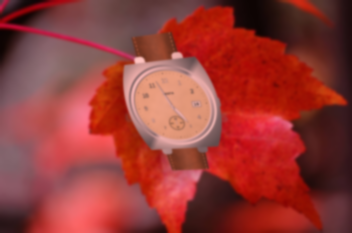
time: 4:57
